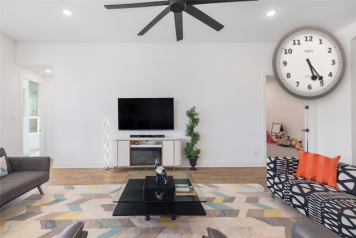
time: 5:24
